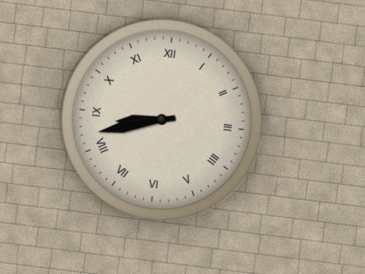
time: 8:42
